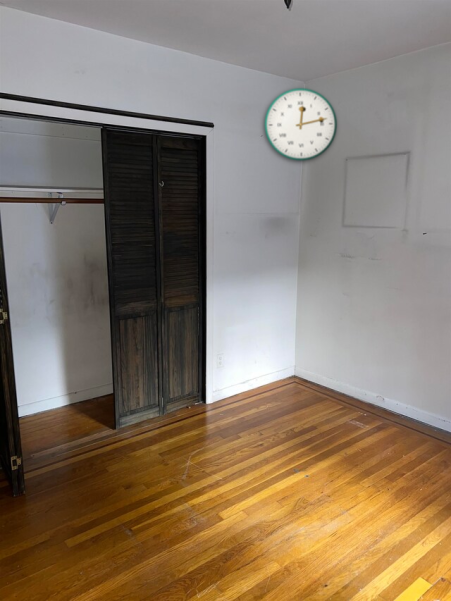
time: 12:13
